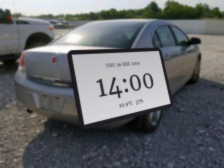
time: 14:00
